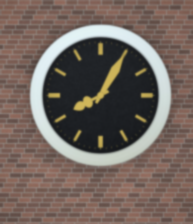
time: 8:05
